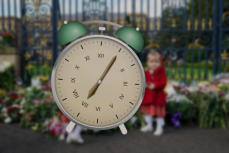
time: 7:05
